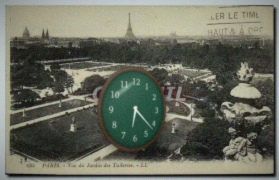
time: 6:22
